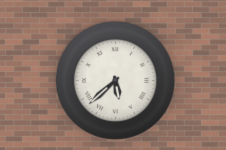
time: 5:38
